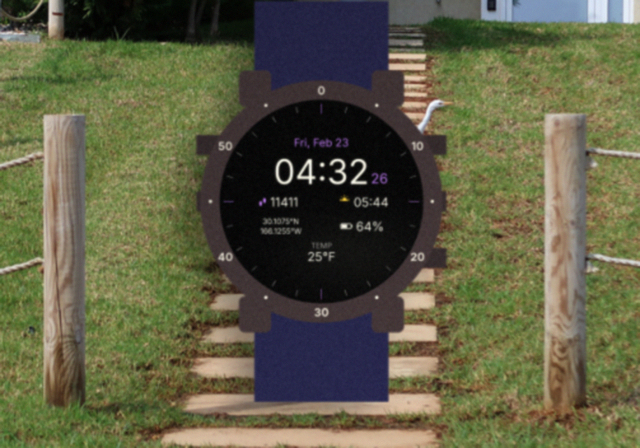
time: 4:32:26
